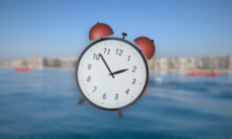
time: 1:52
